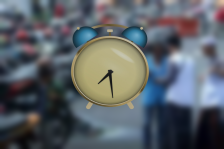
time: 7:29
